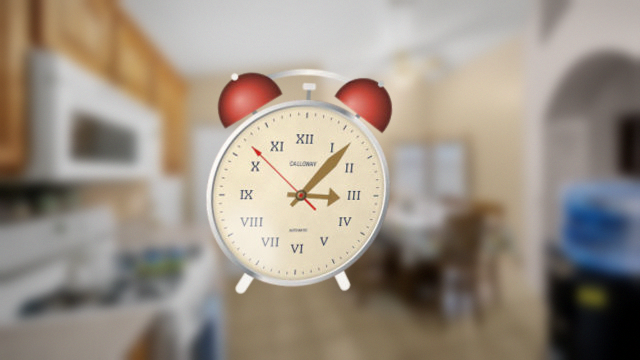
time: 3:06:52
